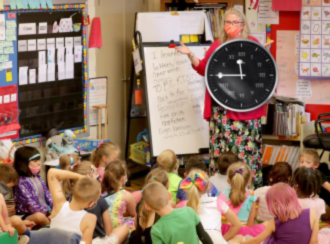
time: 11:45
